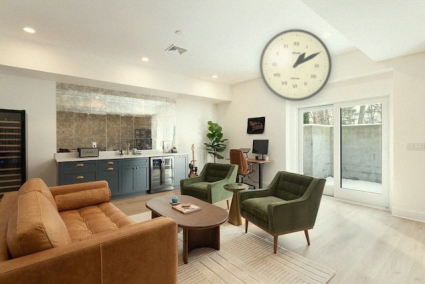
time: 1:10
